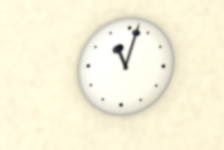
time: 11:02
